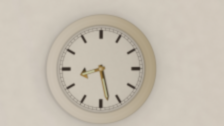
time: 8:28
